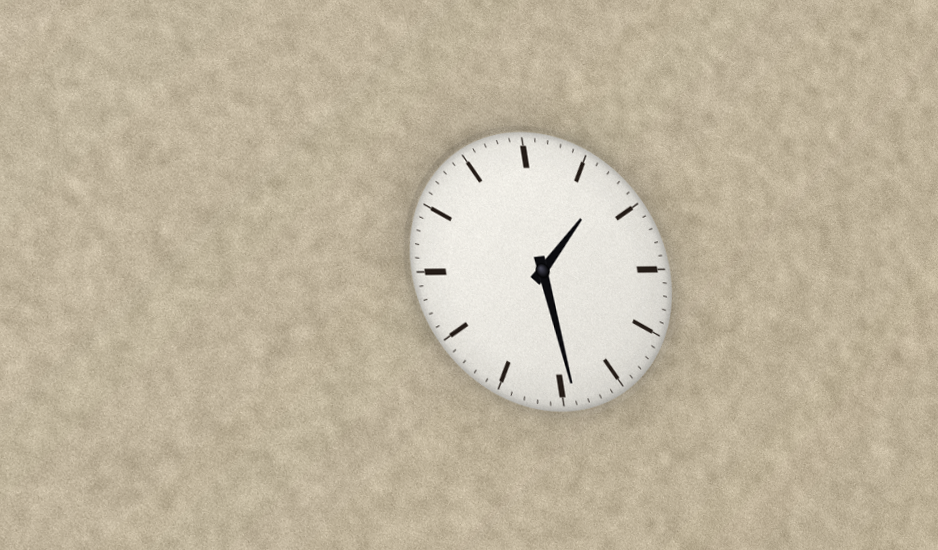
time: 1:29
